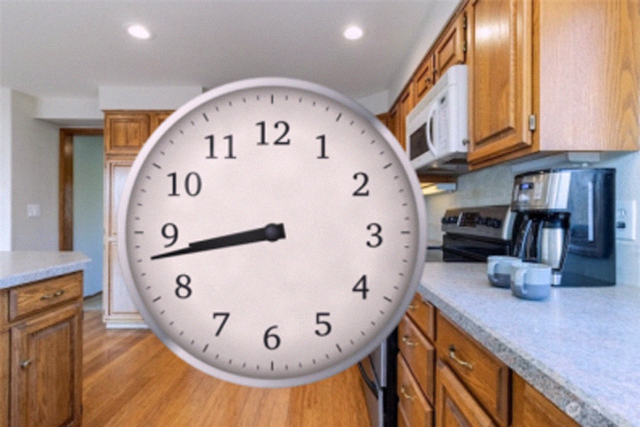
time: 8:43
